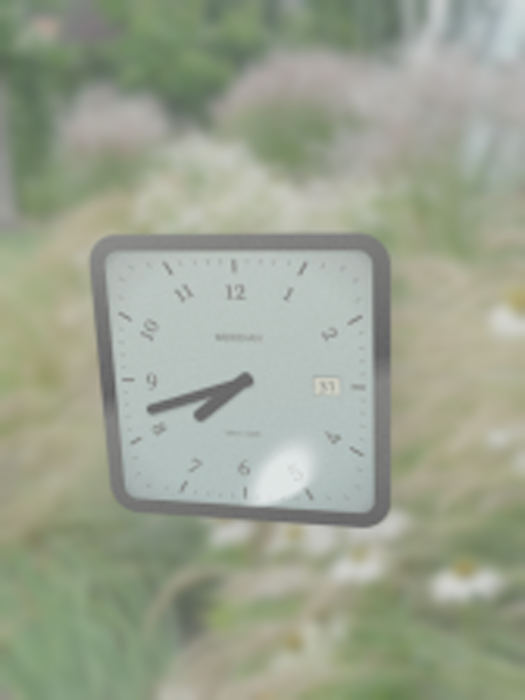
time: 7:42
